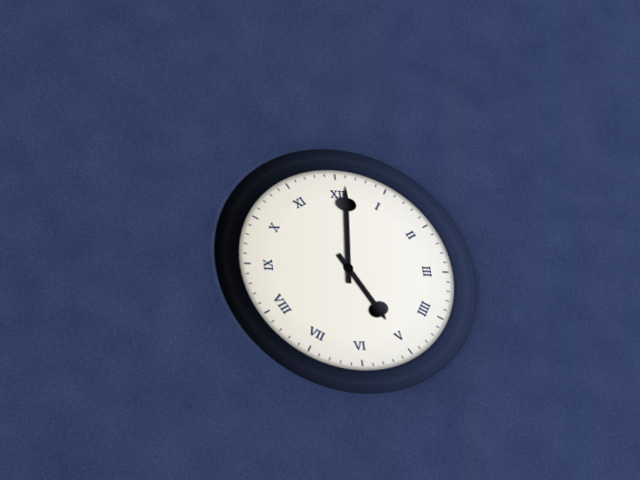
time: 5:01
